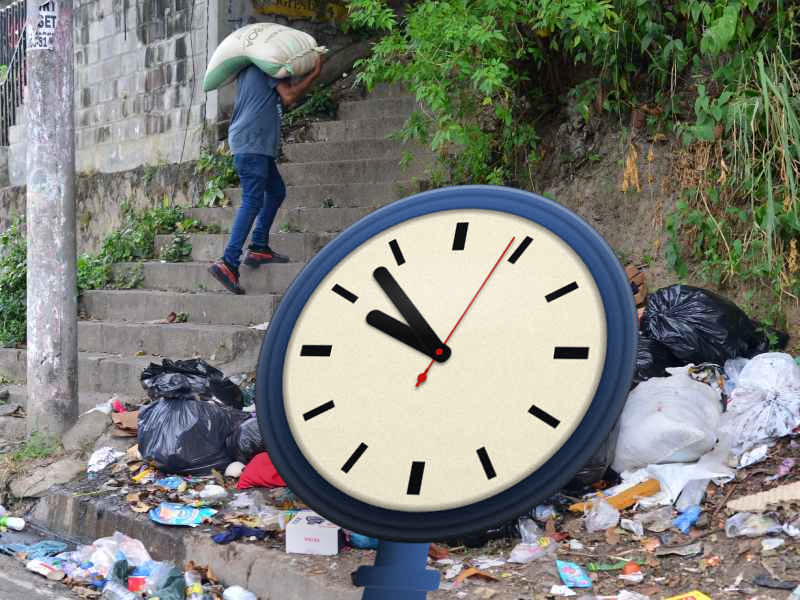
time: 9:53:04
